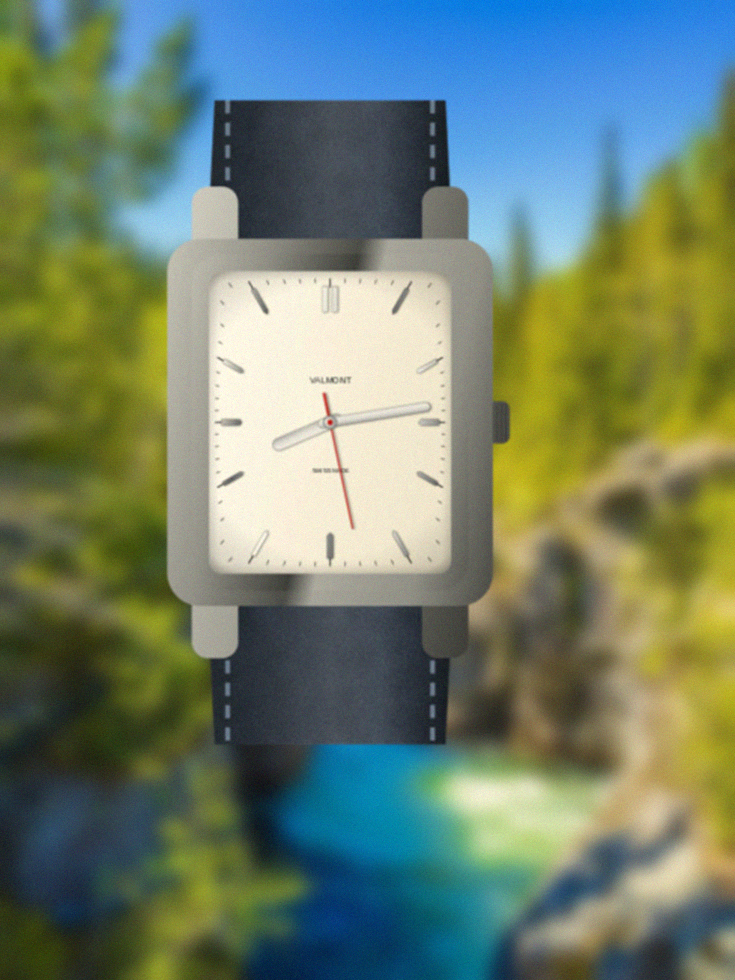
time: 8:13:28
